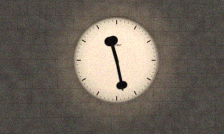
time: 11:28
